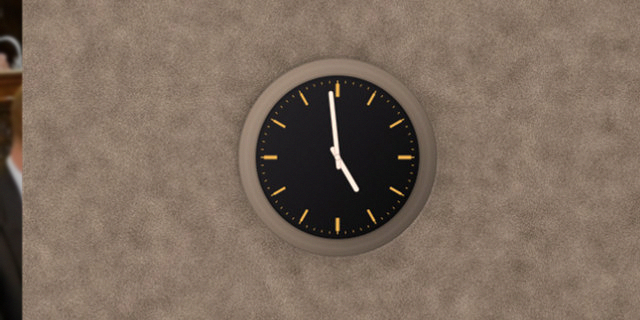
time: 4:59
